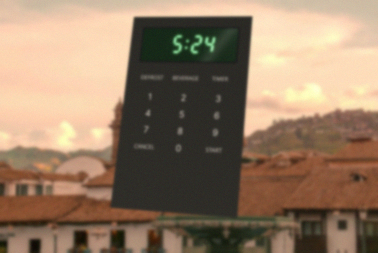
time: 5:24
